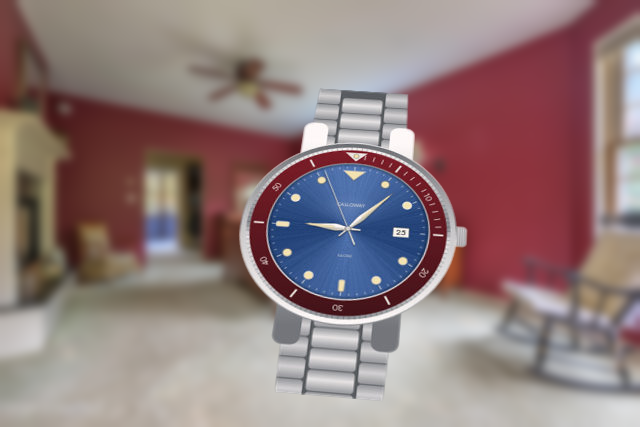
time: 9:06:56
